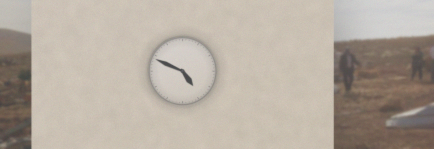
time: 4:49
